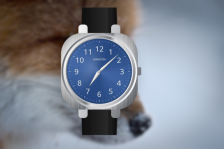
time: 7:08
